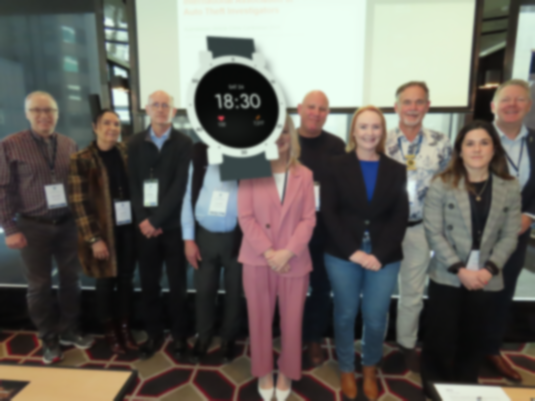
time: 18:30
